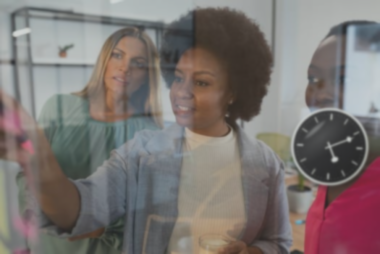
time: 5:11
